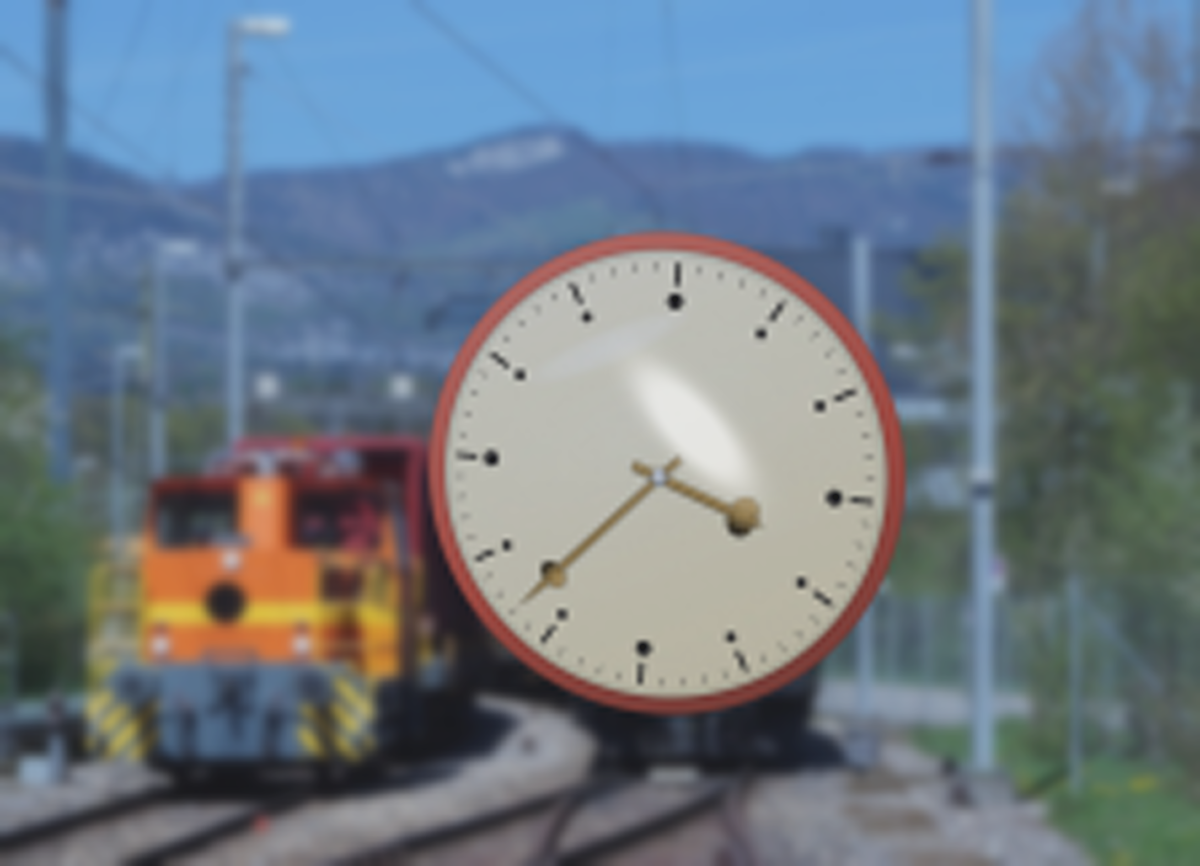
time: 3:37
